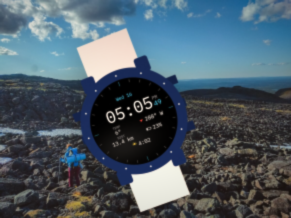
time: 5:05
